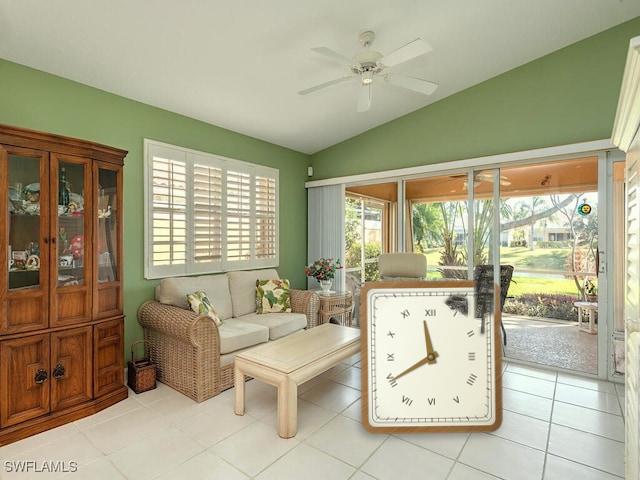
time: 11:40
